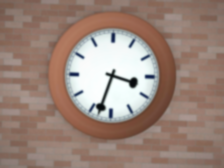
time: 3:33
